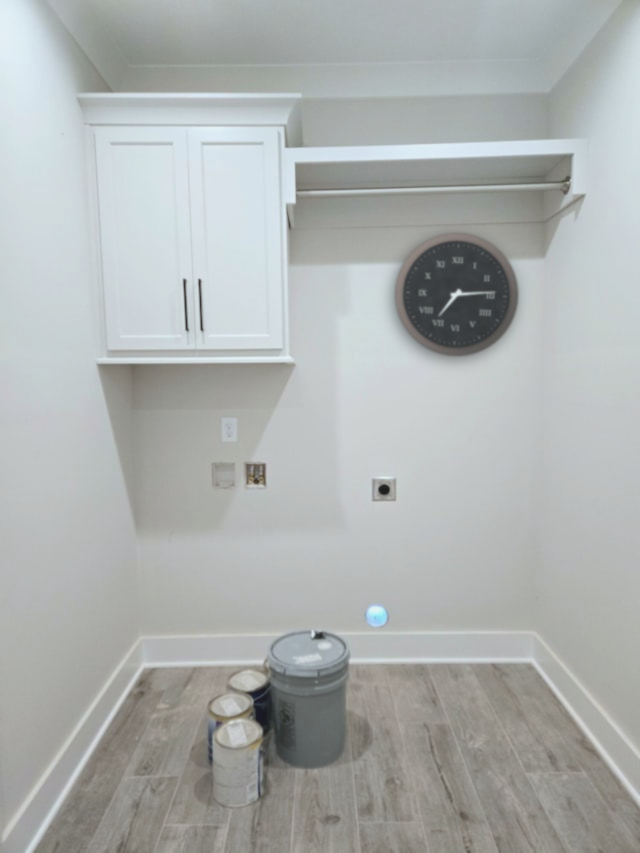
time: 7:14
